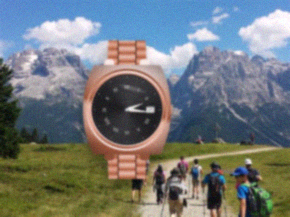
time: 2:16
